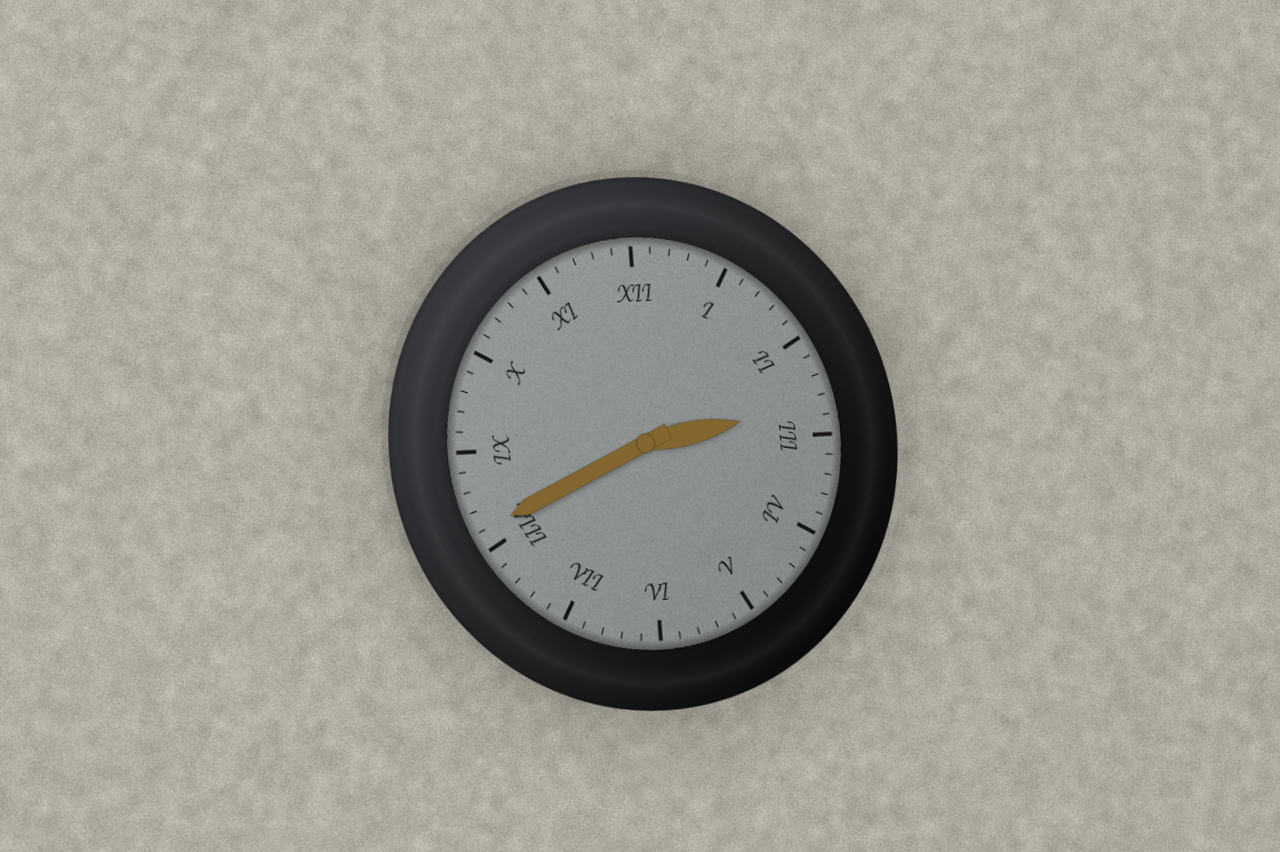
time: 2:41
